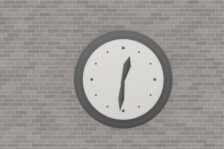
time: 12:31
